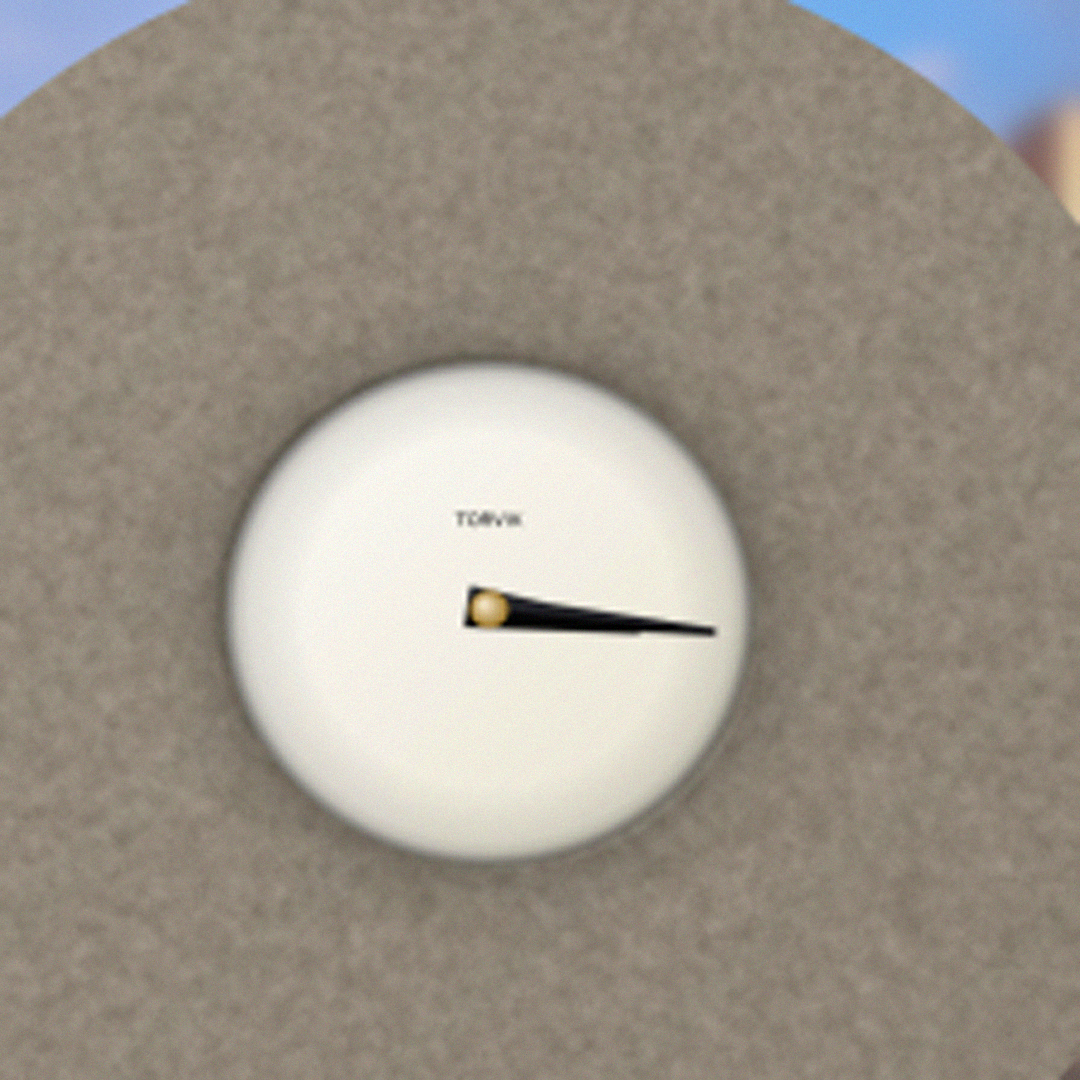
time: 3:16
